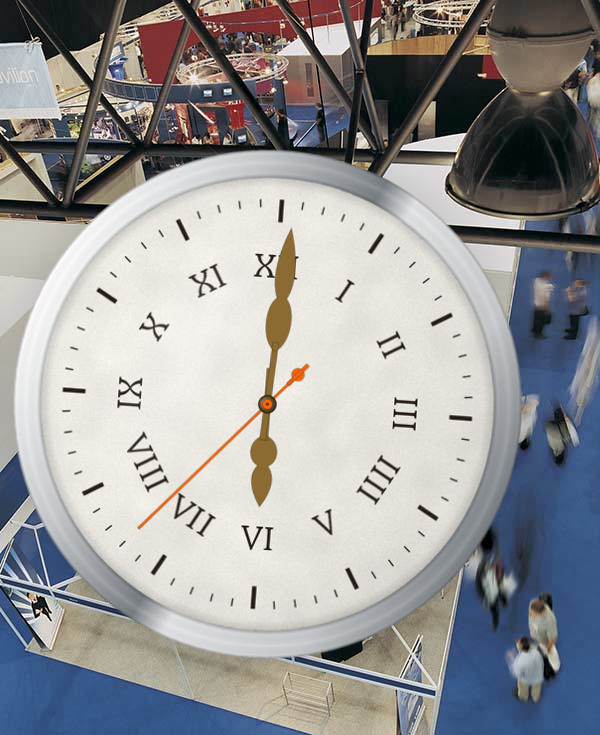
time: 6:00:37
